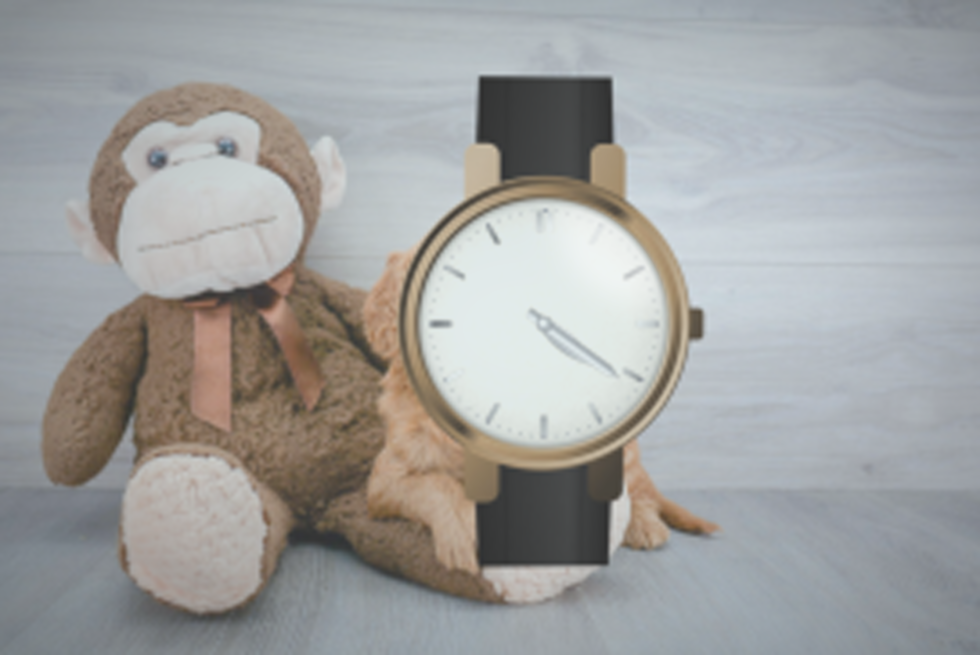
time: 4:21
